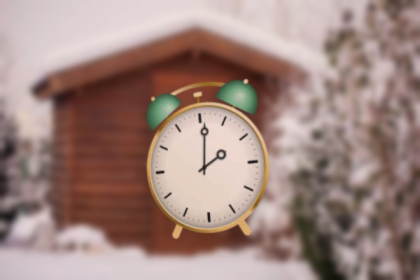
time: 2:01
